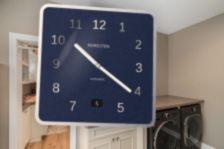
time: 10:21
